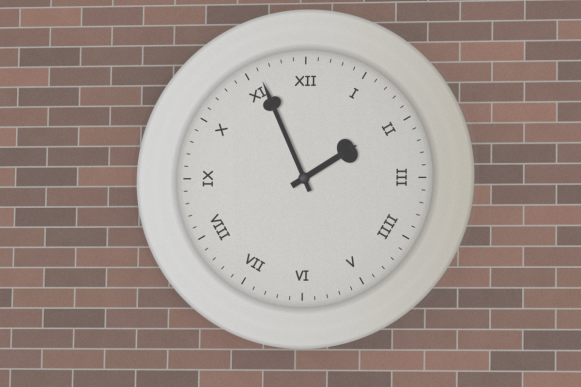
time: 1:56
